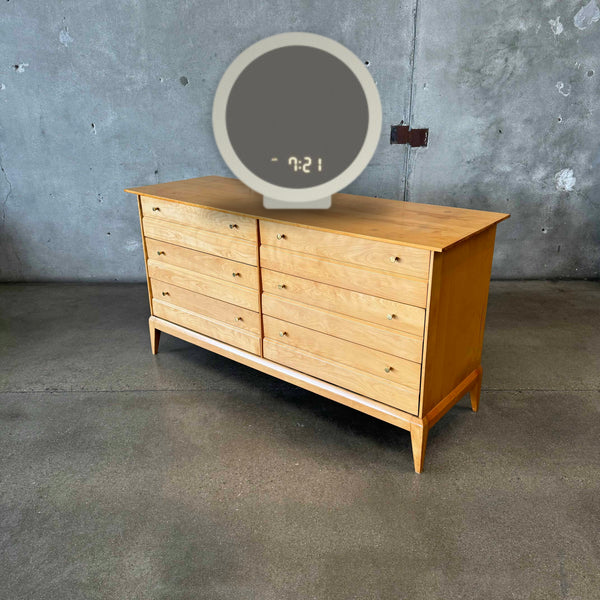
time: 7:21
